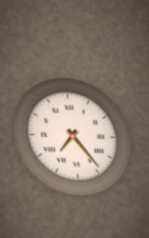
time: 7:24
